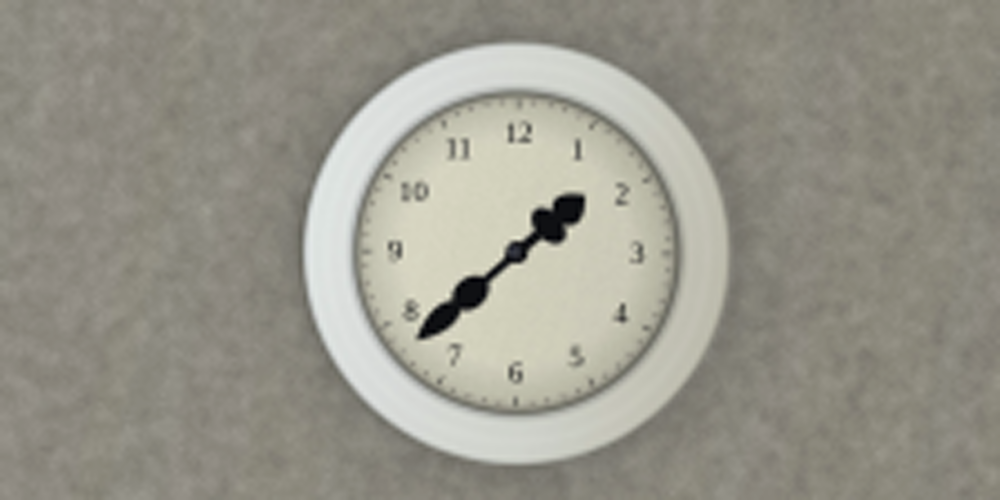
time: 1:38
